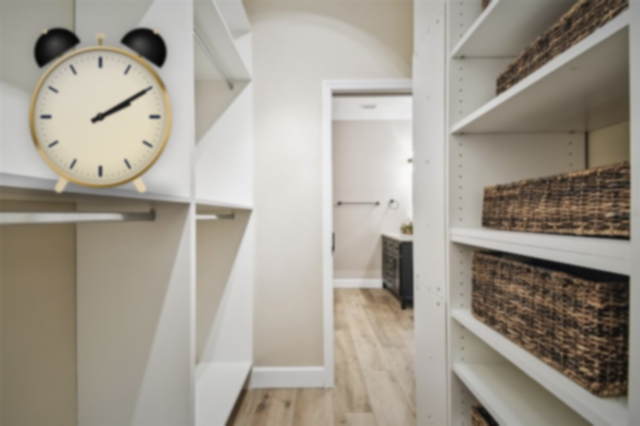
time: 2:10
